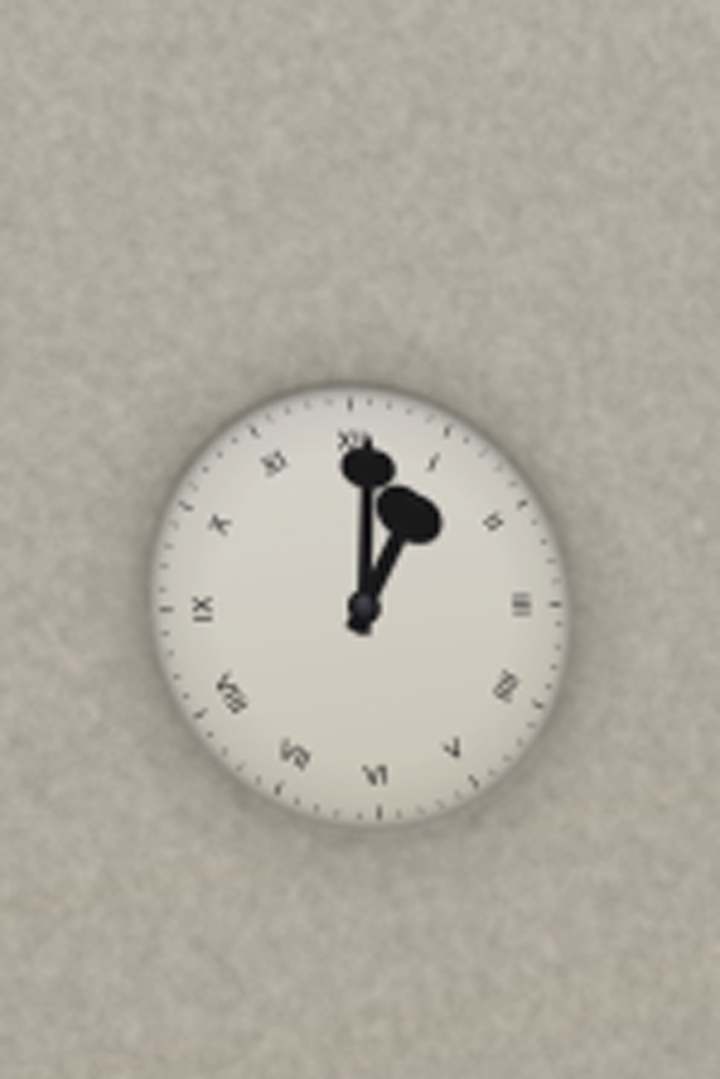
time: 1:01
